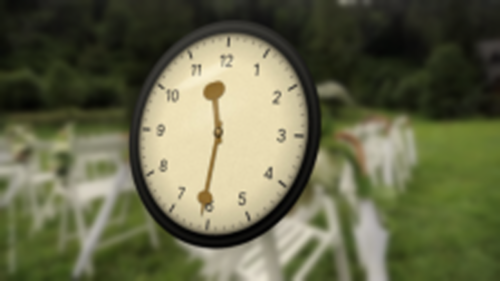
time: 11:31
